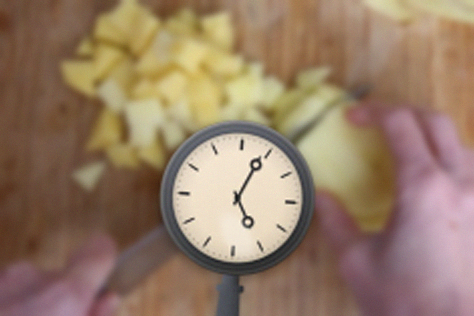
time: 5:04
